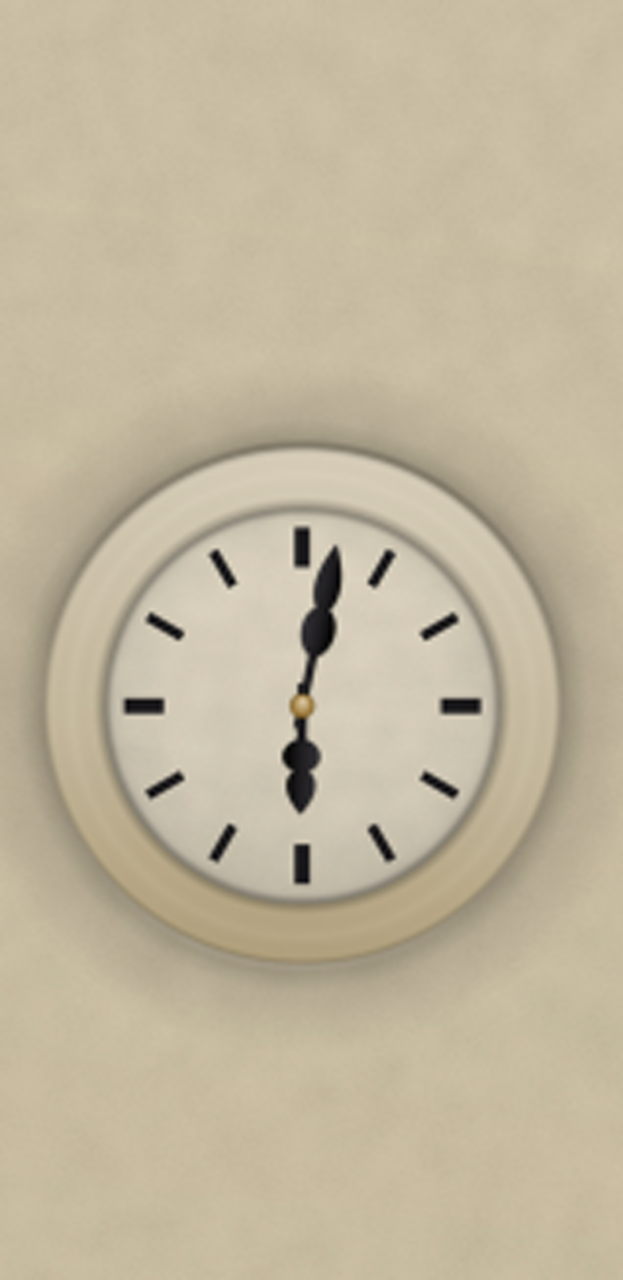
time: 6:02
